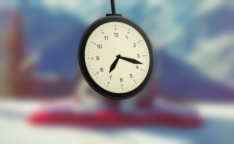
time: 7:18
